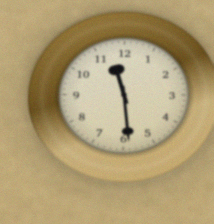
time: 11:29
